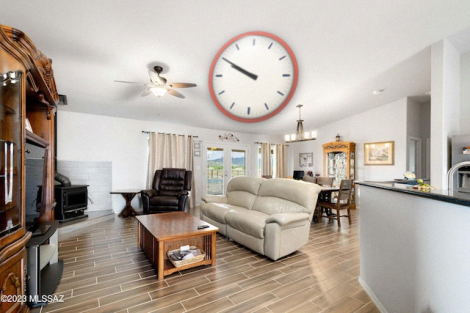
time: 9:50
